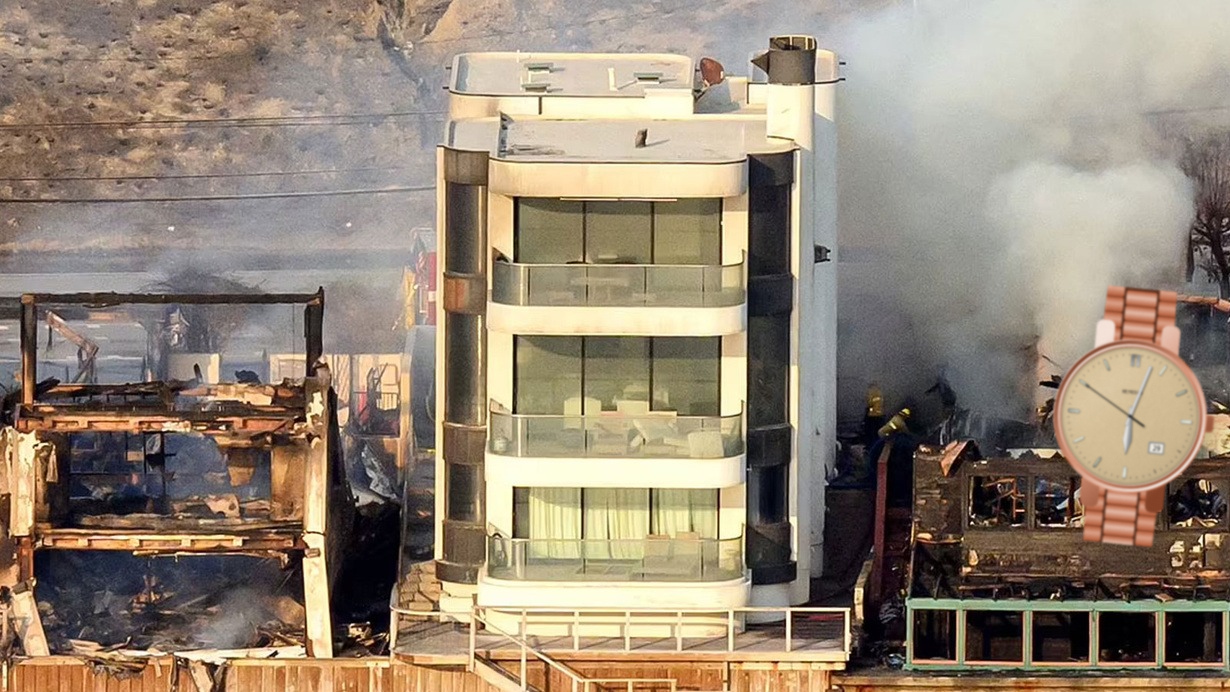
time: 6:02:50
